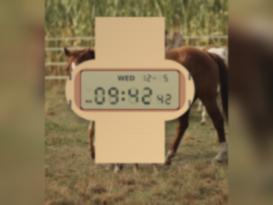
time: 9:42:42
